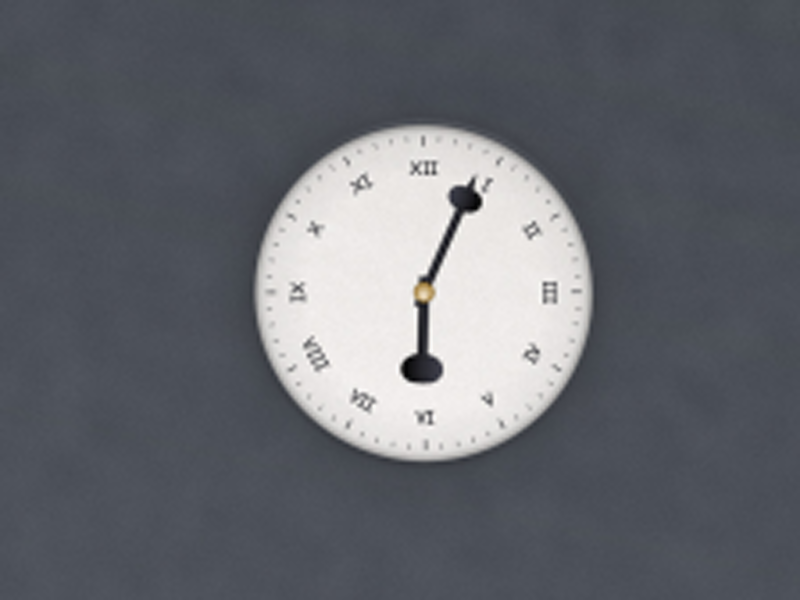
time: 6:04
